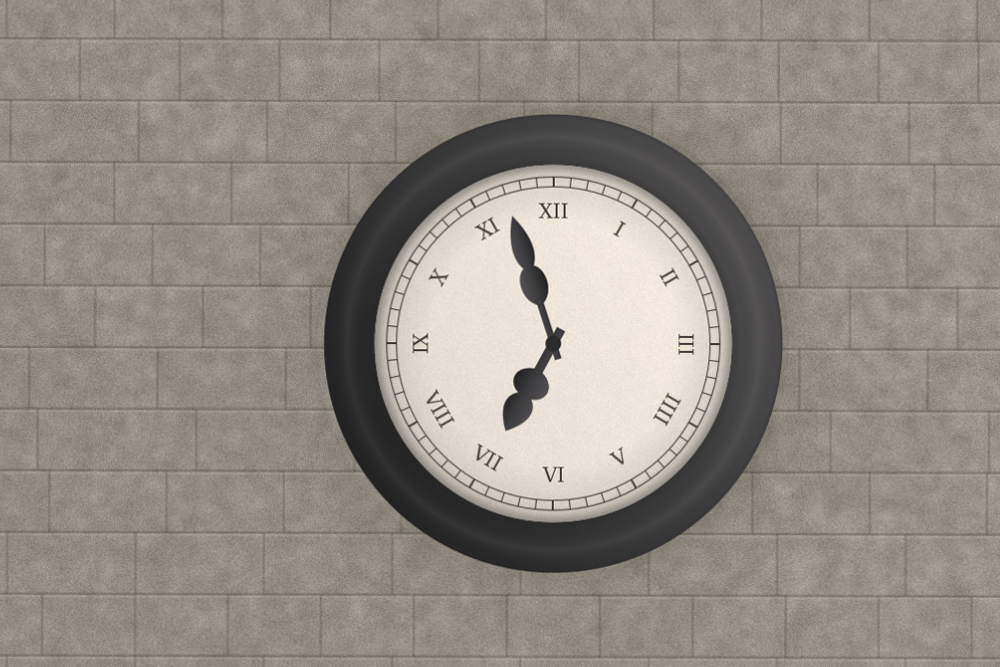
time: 6:57
